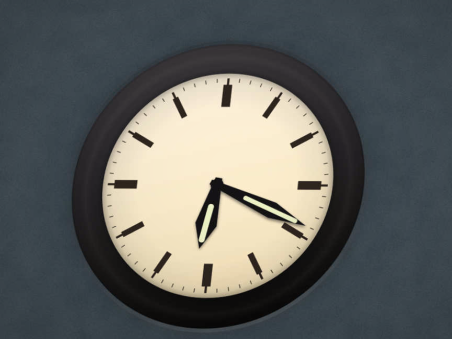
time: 6:19
